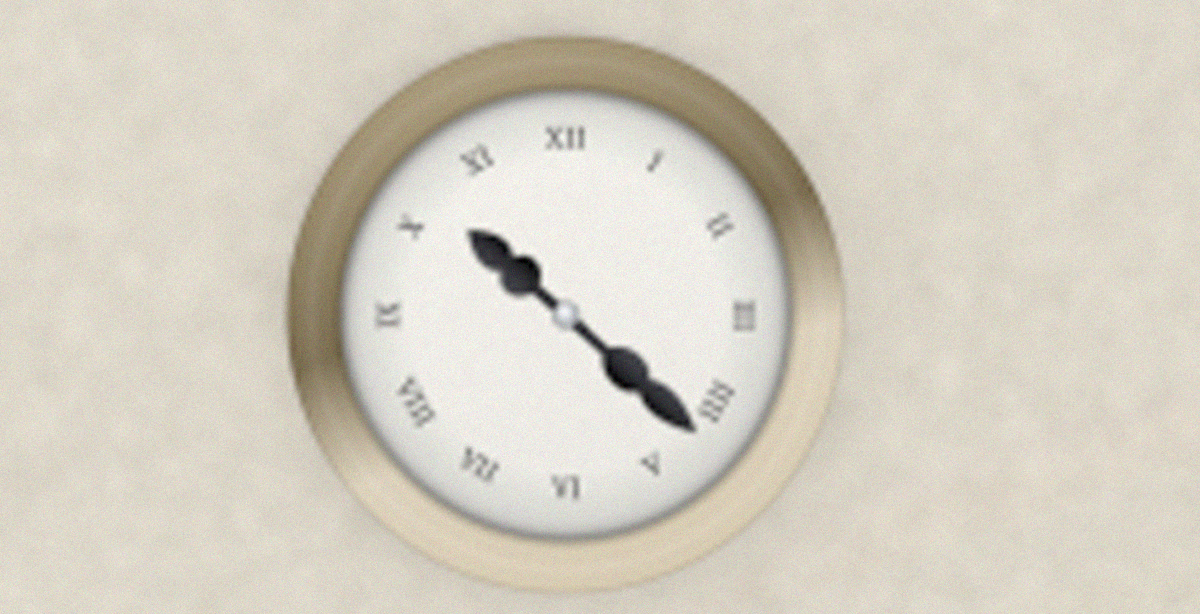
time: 10:22
